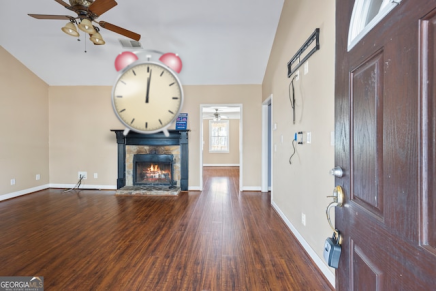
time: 12:01
